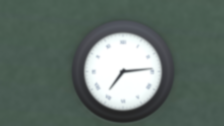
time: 7:14
